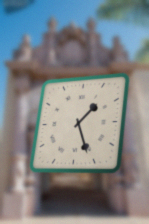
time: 1:26
